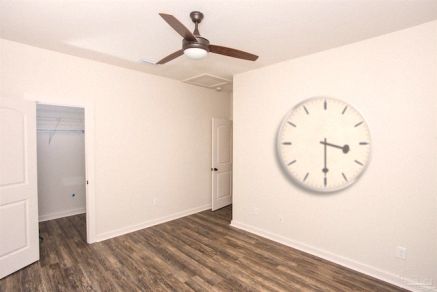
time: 3:30
